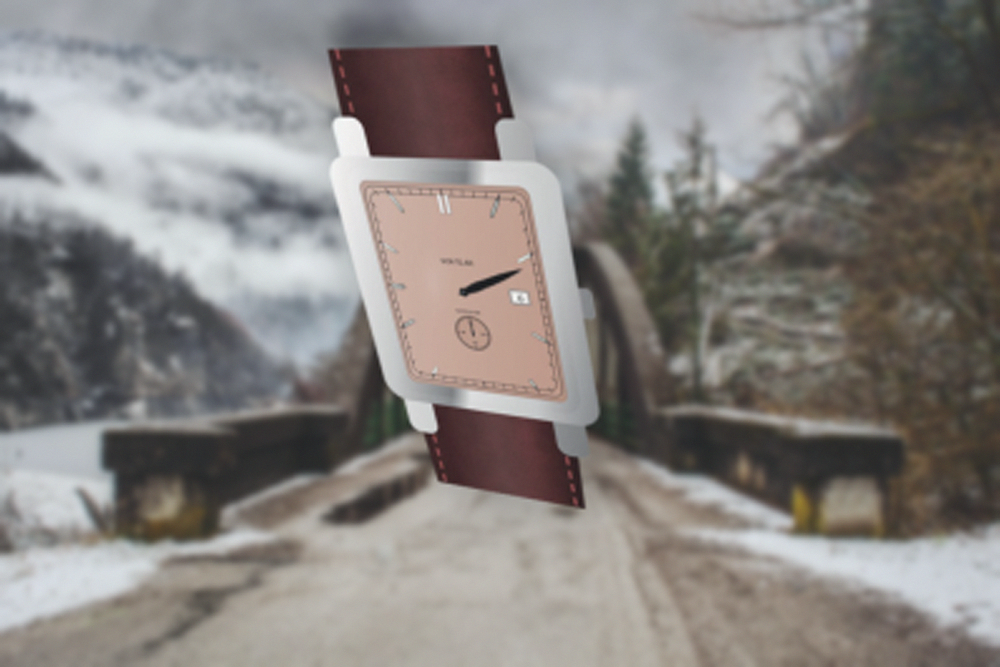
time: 2:11
